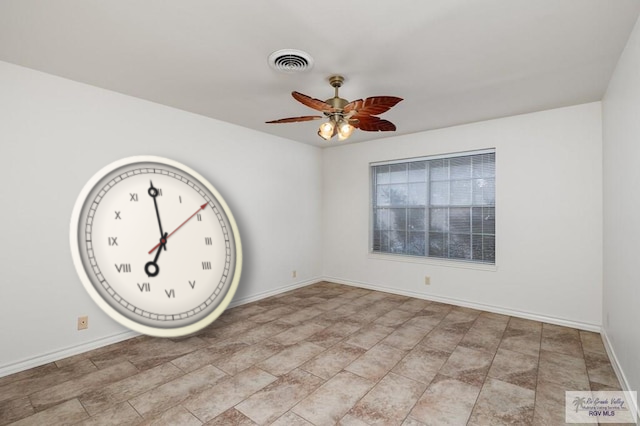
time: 6:59:09
